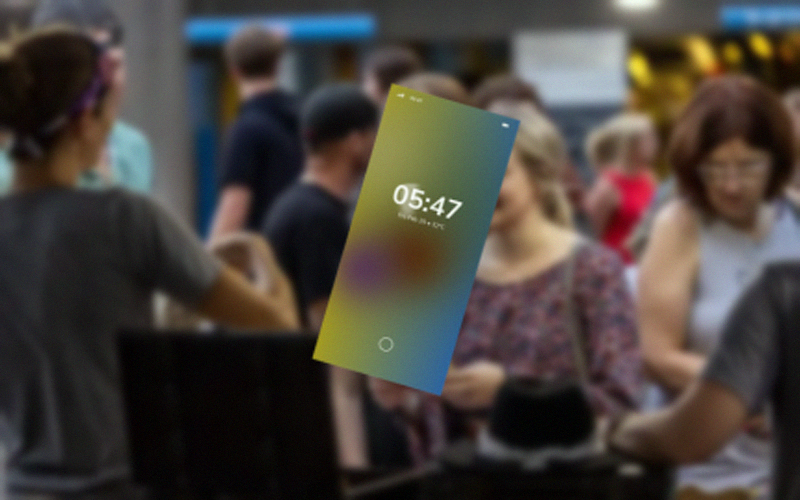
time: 5:47
